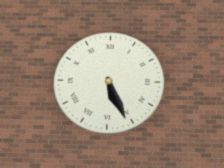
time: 5:26
